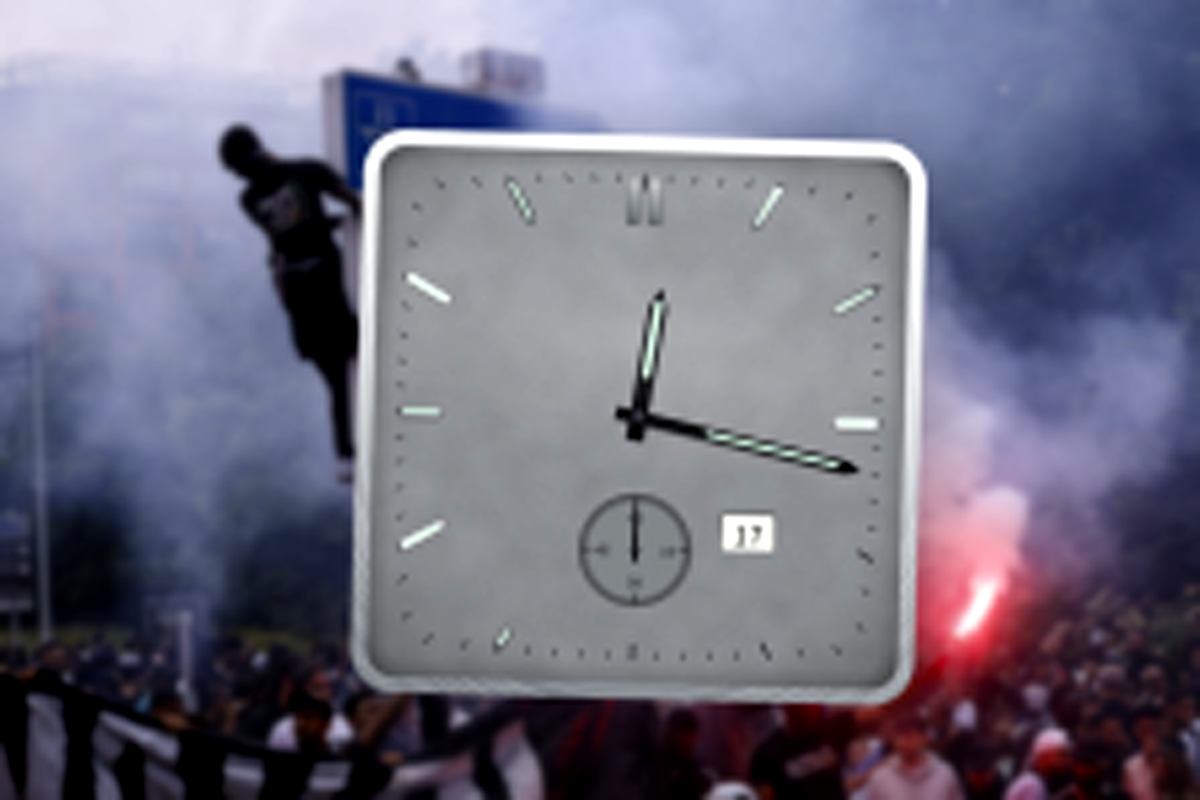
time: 12:17
